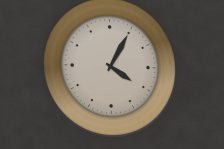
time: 4:05
